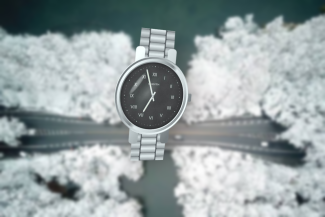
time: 6:57
